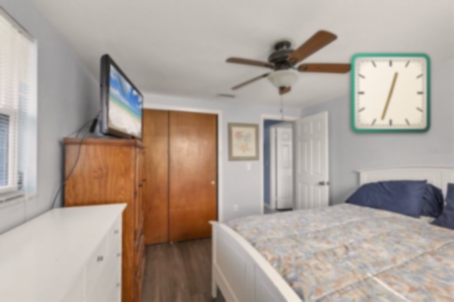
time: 12:33
